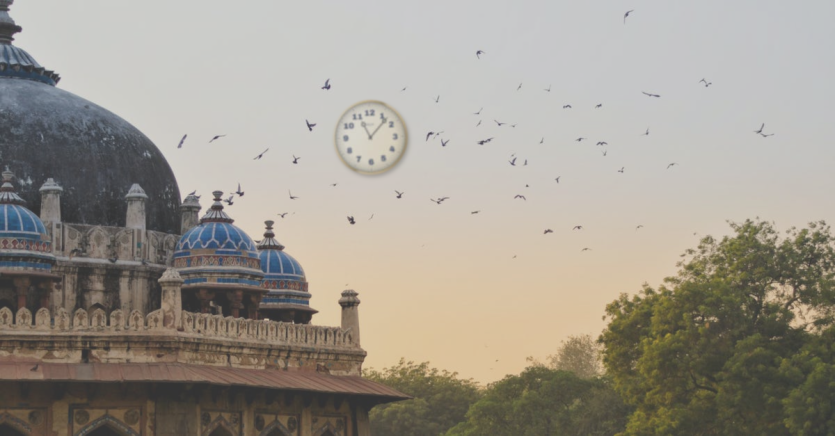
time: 11:07
